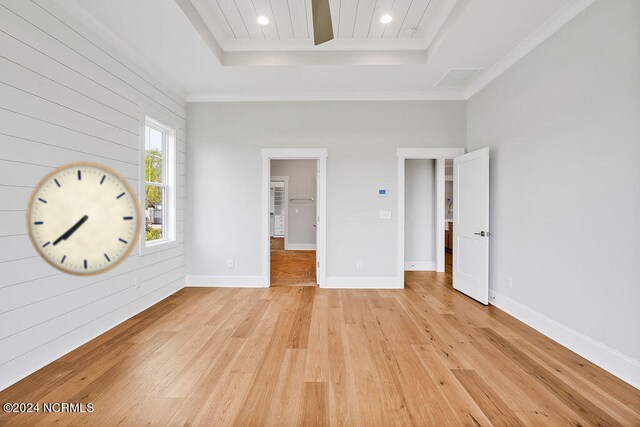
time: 7:39
